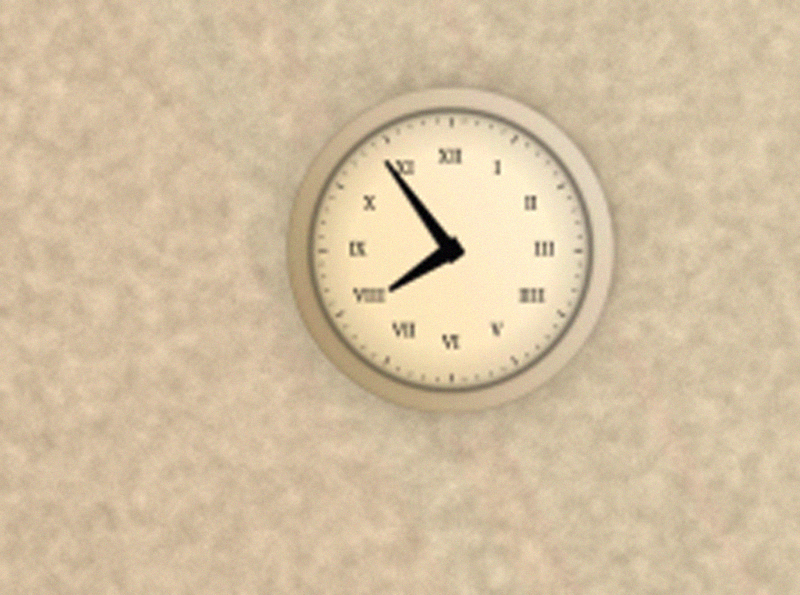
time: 7:54
